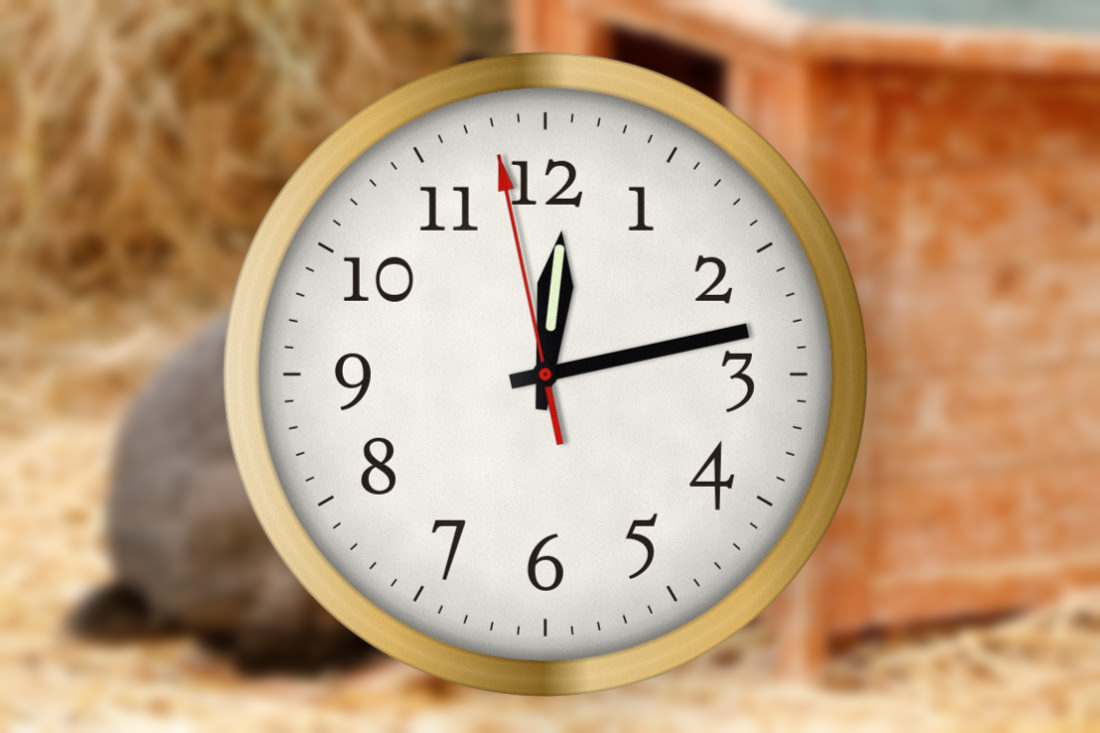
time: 12:12:58
